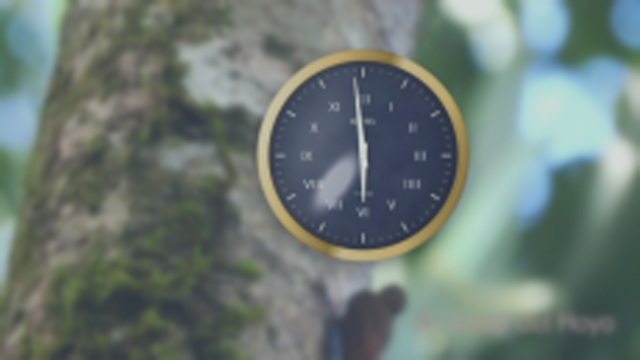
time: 5:59
